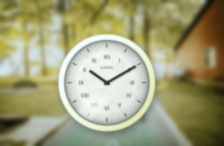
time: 10:10
